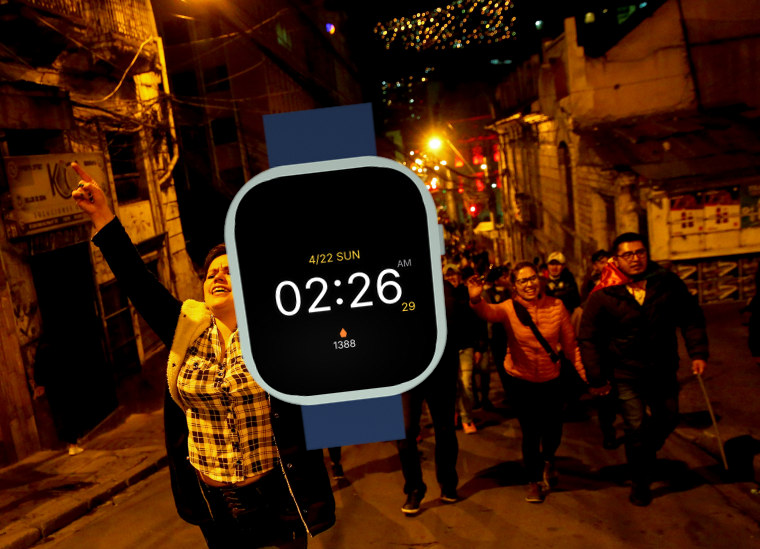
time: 2:26:29
